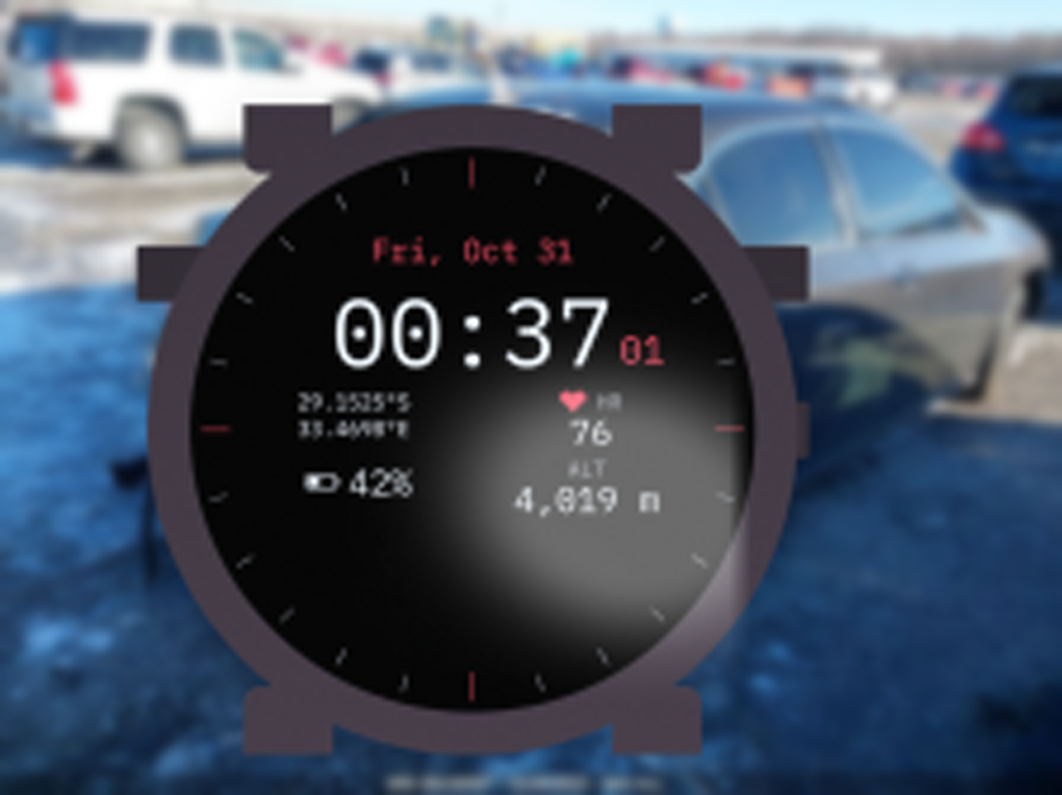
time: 0:37:01
